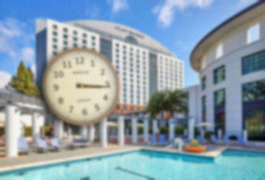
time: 3:16
